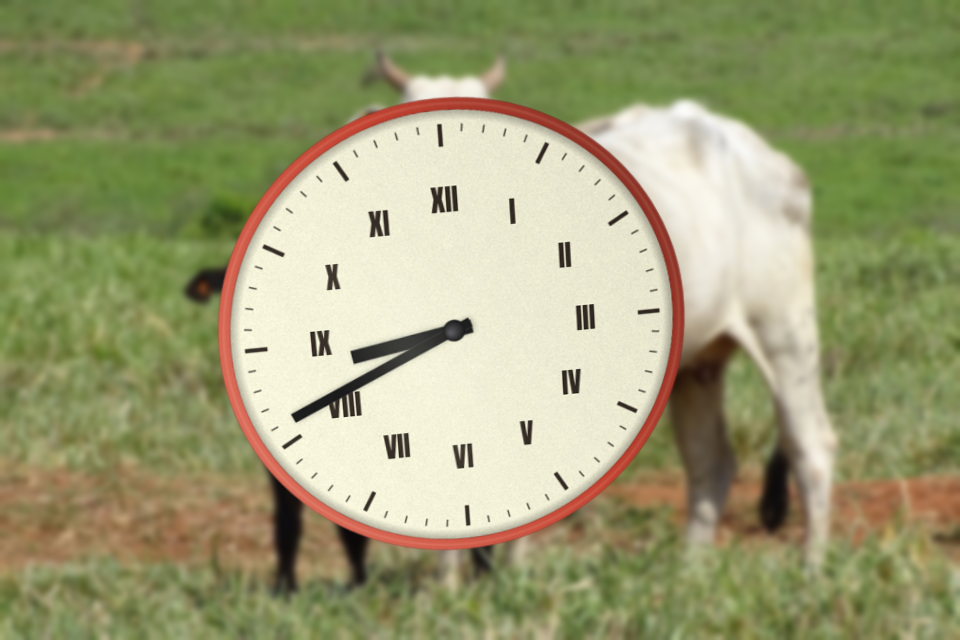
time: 8:41
